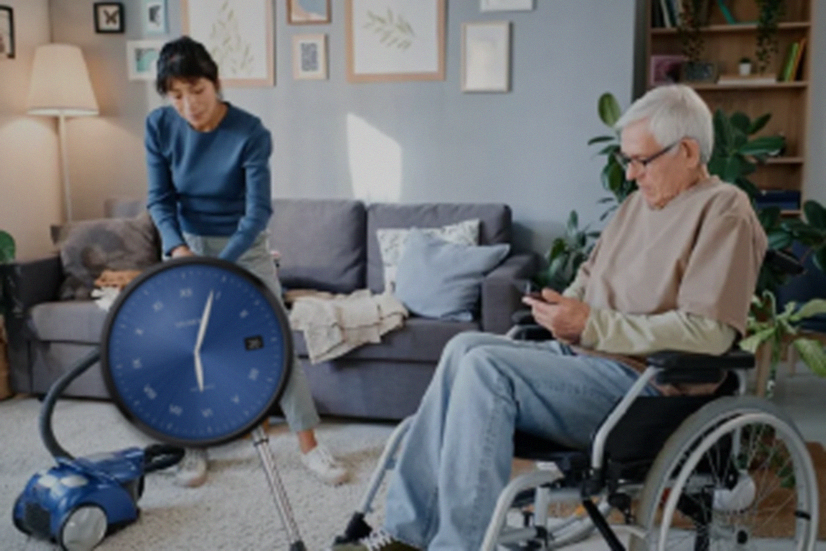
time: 6:04
